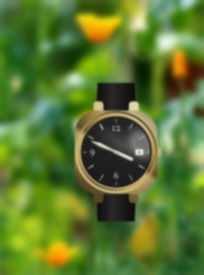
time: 3:49
